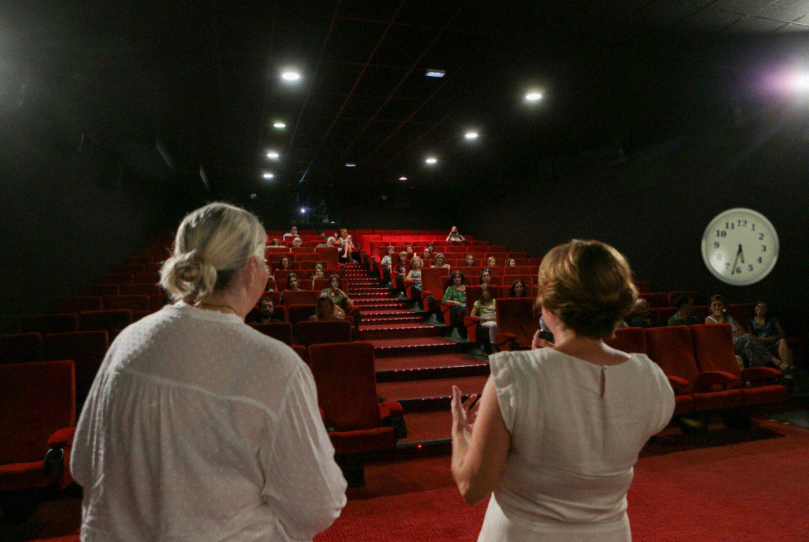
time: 5:32
